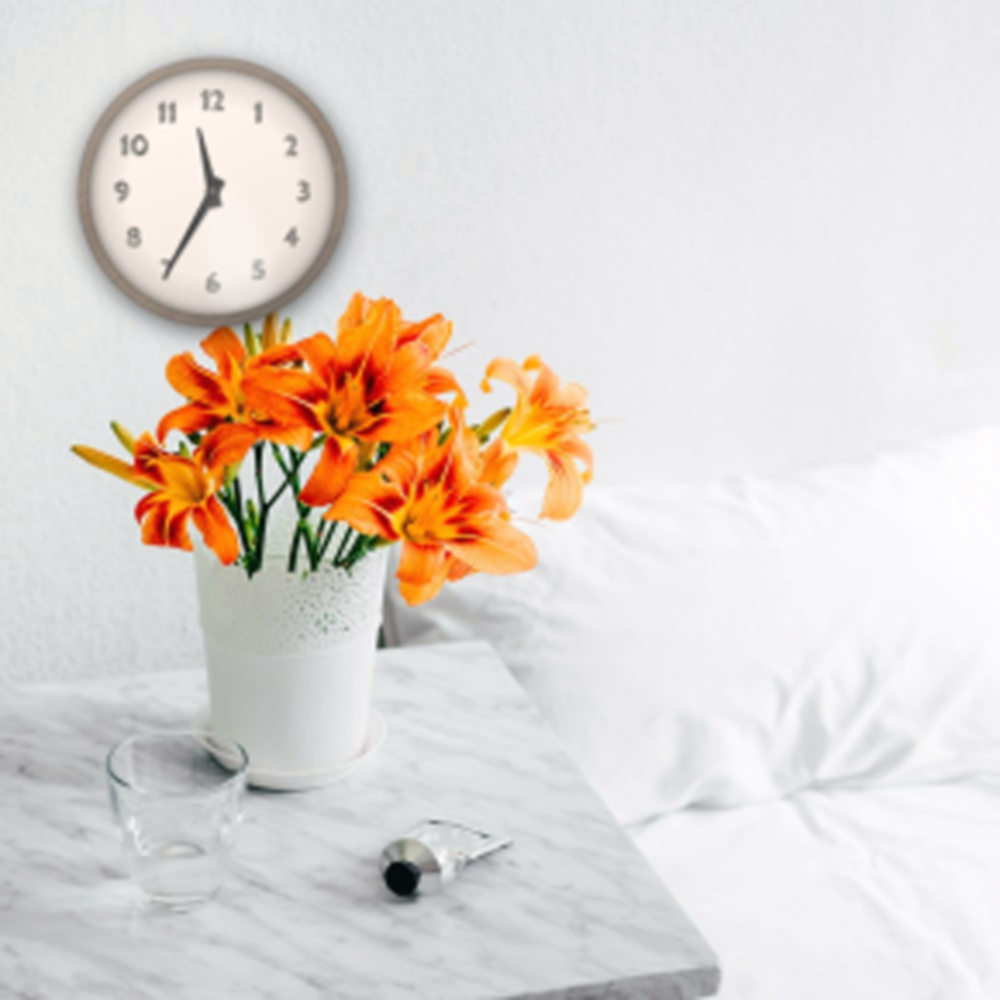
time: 11:35
